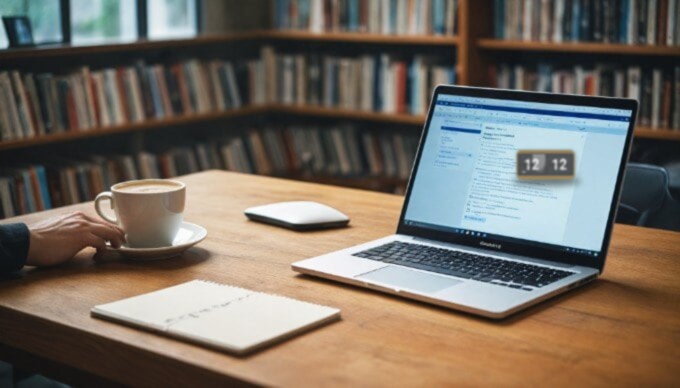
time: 12:12
